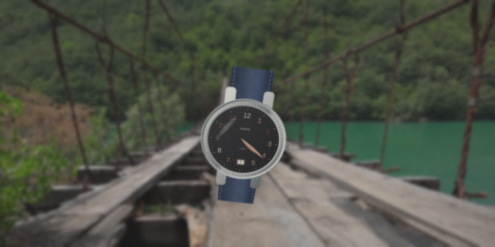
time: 4:21
